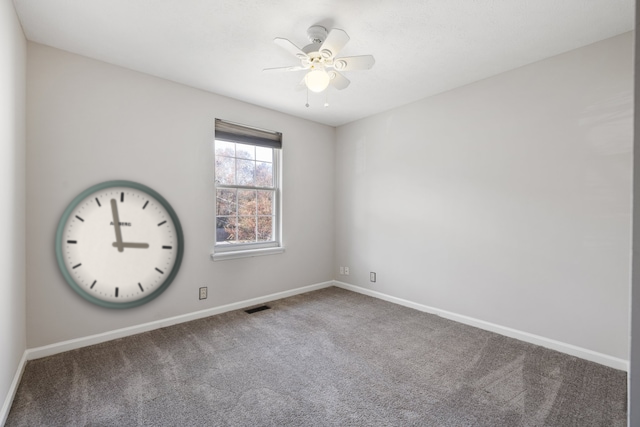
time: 2:58
